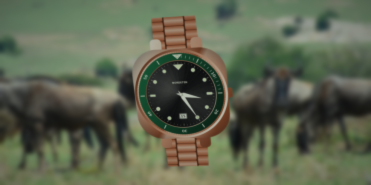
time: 3:25
